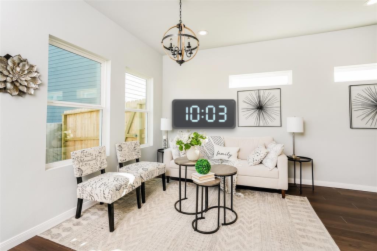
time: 10:03
